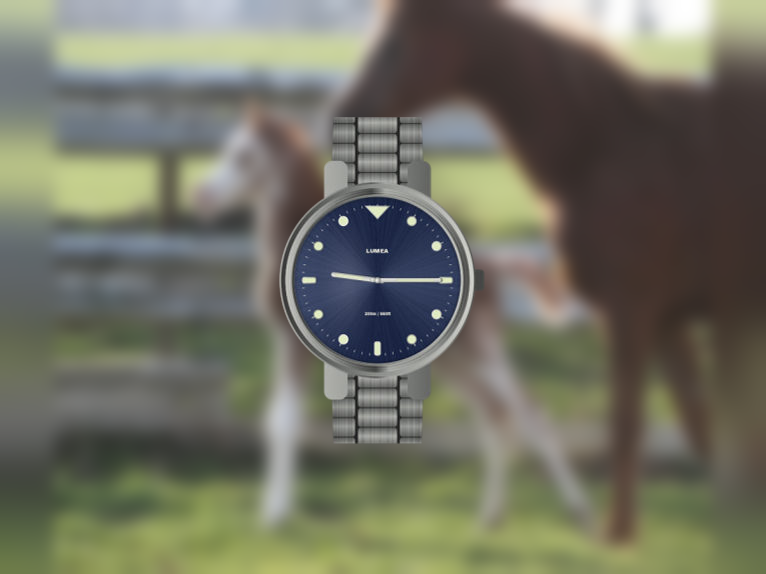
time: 9:15
